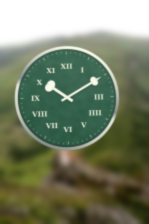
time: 10:10
